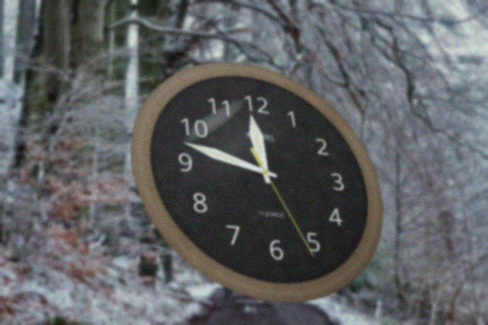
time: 11:47:26
